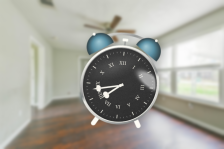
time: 7:43
